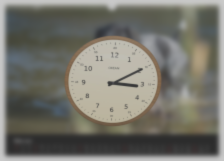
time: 3:10
